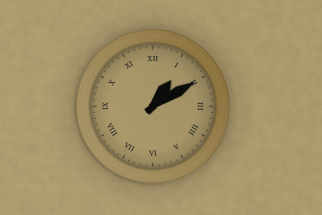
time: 1:10
